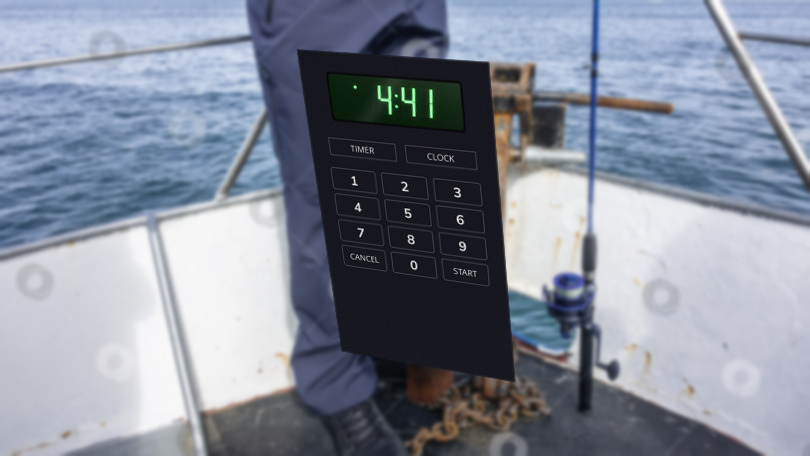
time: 4:41
